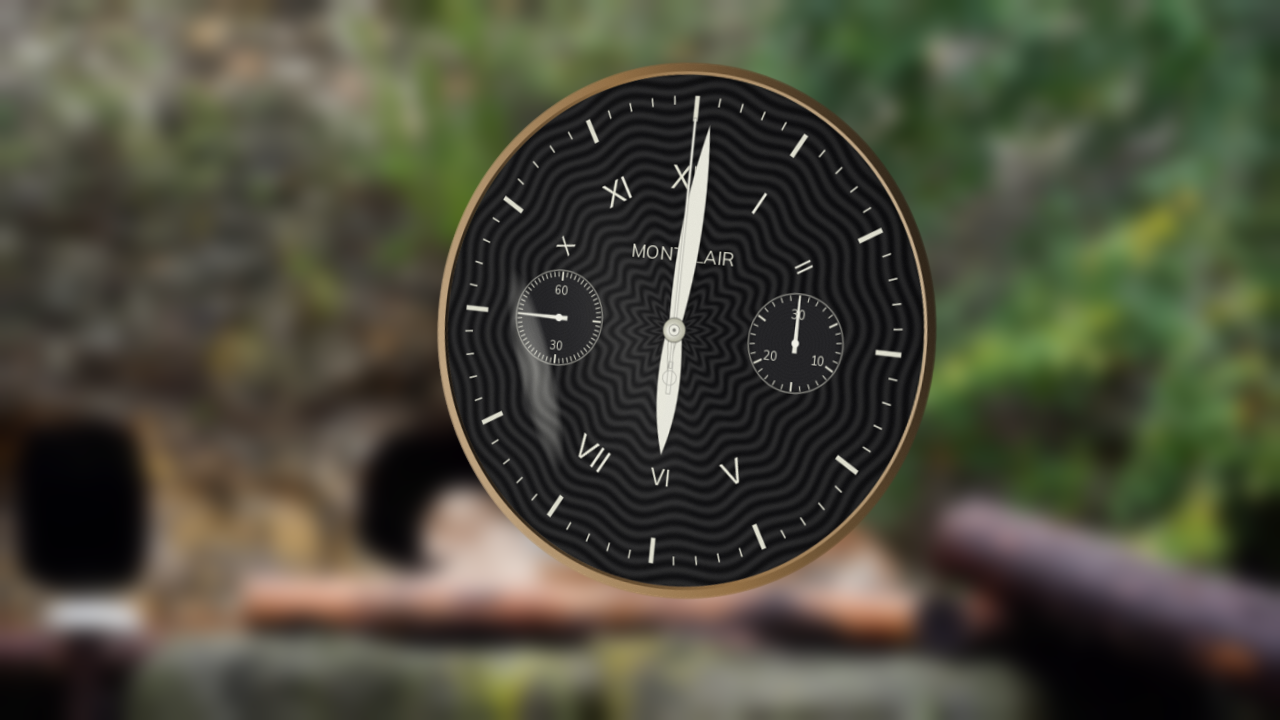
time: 6:00:45
